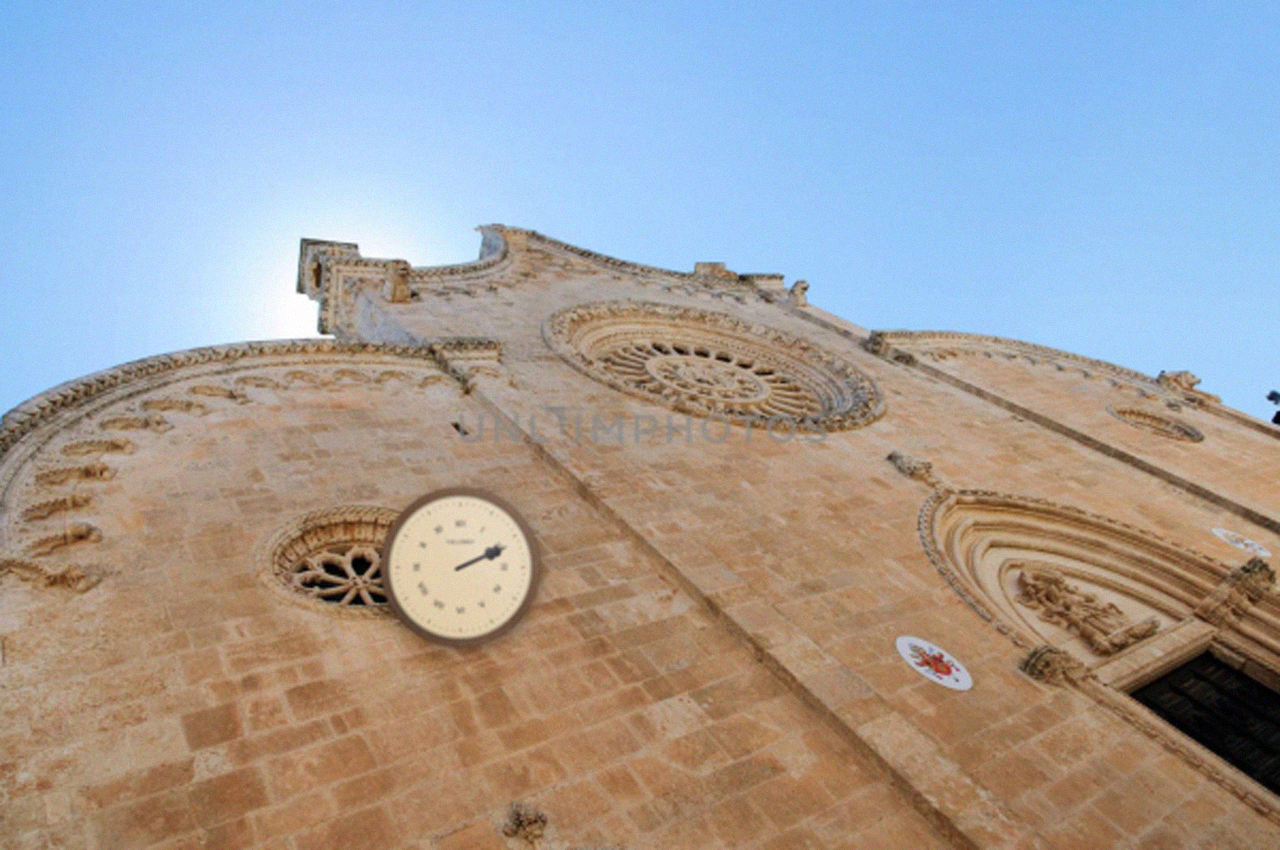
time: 2:11
